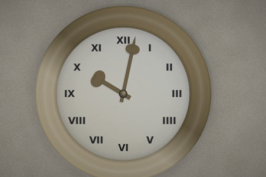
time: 10:02
